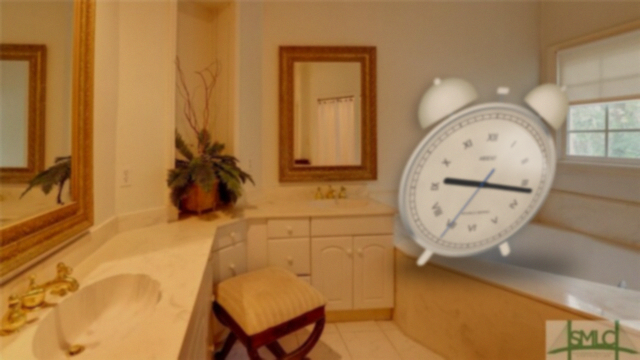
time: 9:16:35
